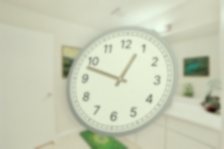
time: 12:48
